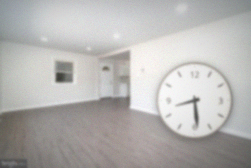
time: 8:29
